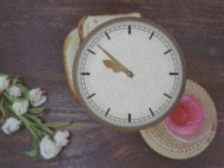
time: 9:52
